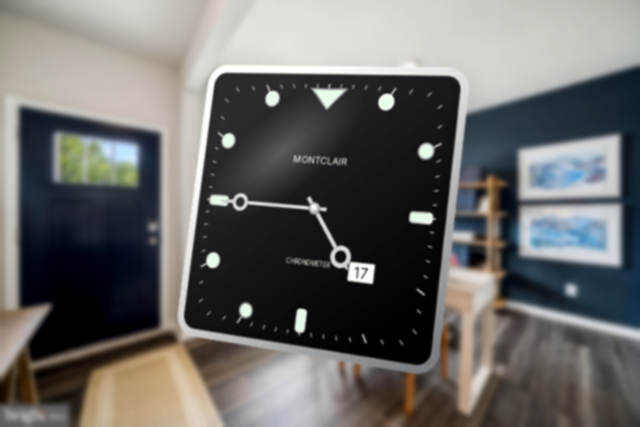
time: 4:45
